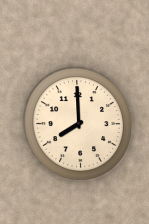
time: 8:00
